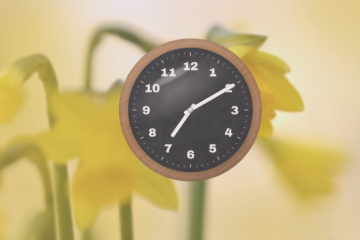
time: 7:10
